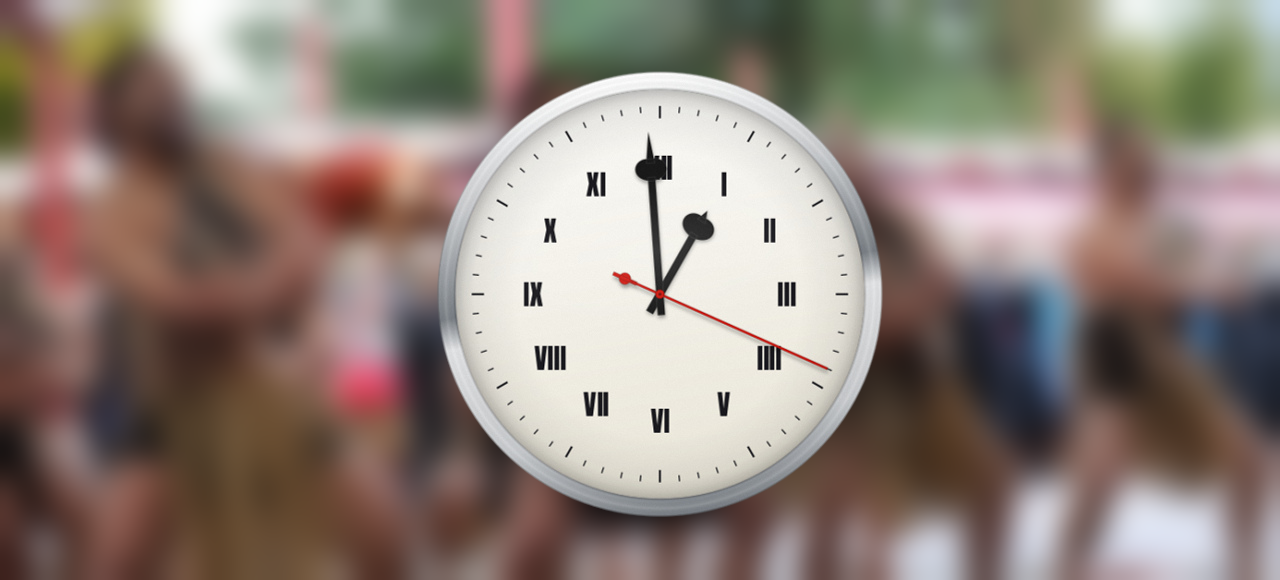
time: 12:59:19
